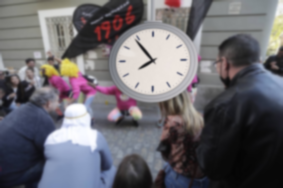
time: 7:54
